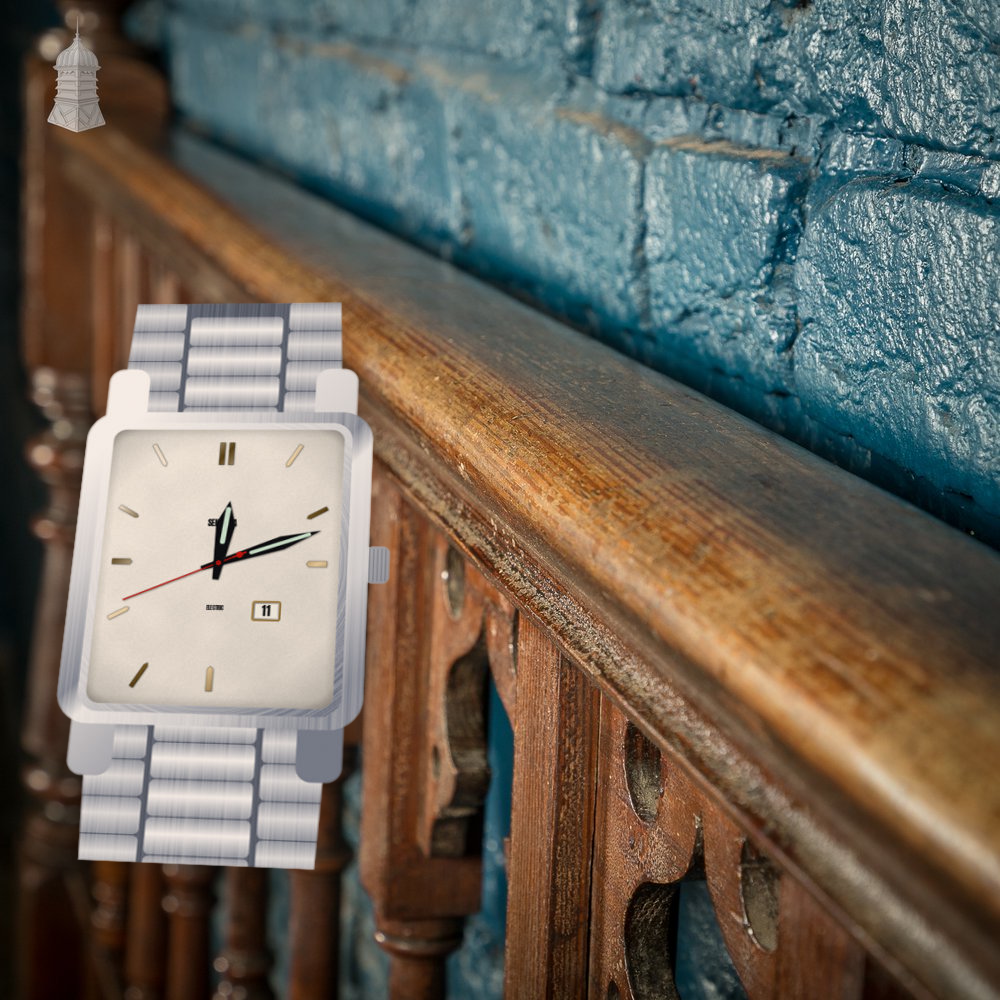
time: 12:11:41
